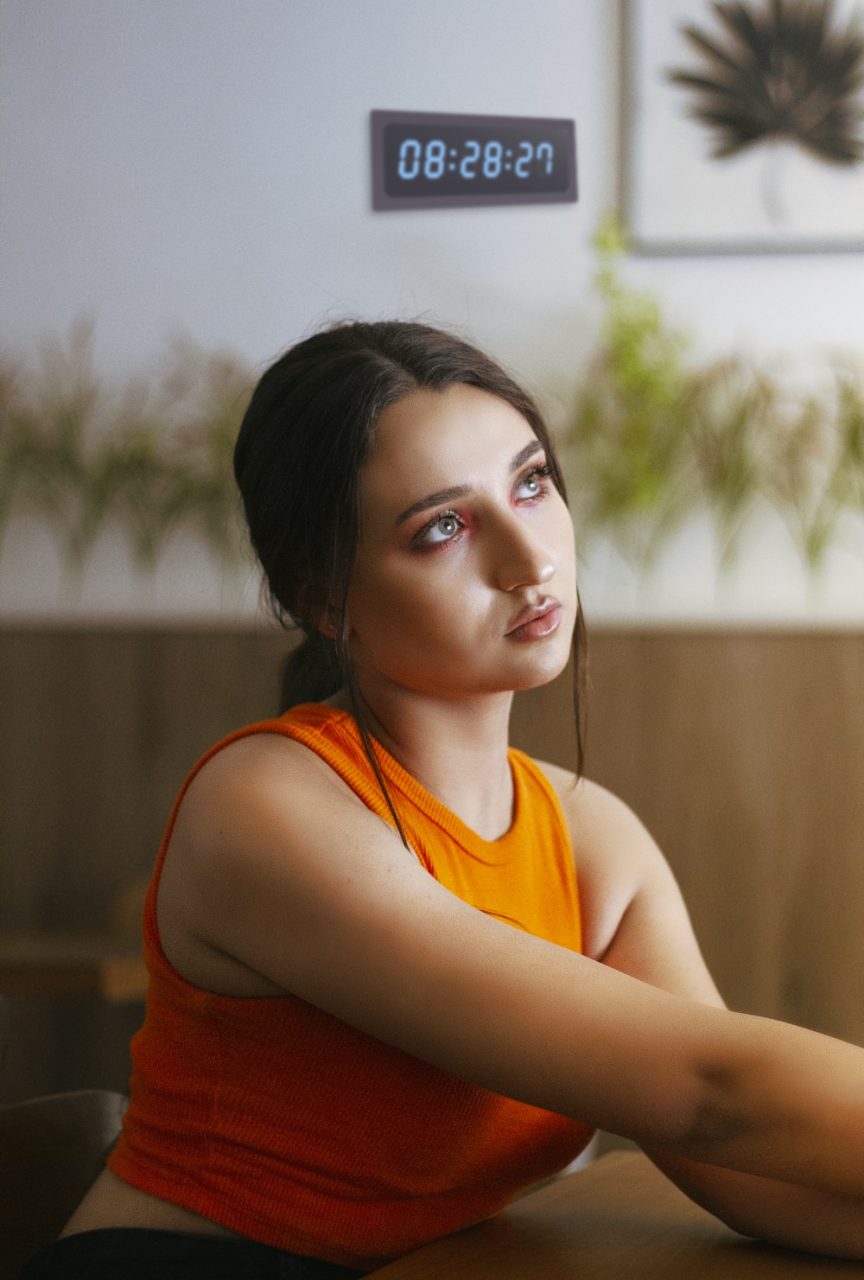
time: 8:28:27
